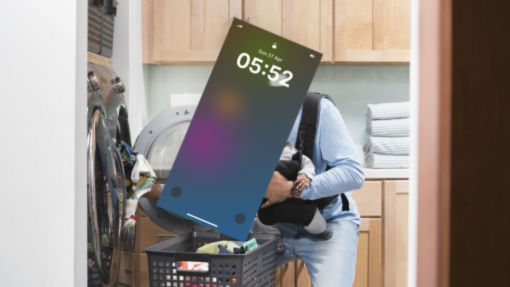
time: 5:52
